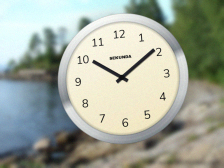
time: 10:09
